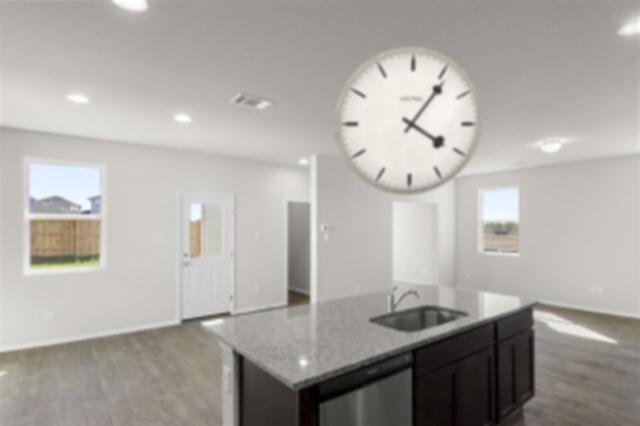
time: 4:06
